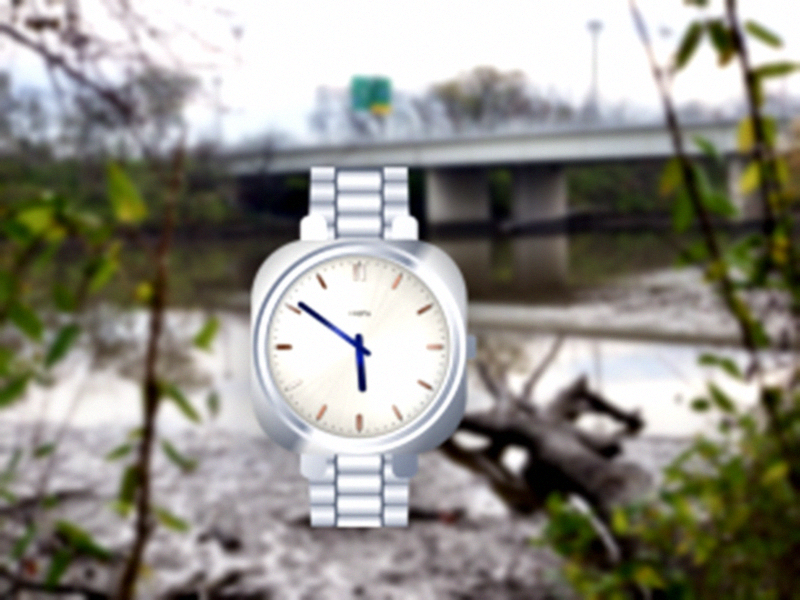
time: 5:51
